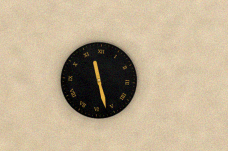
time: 11:27
